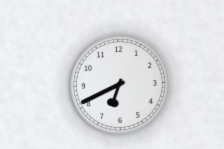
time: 6:41
